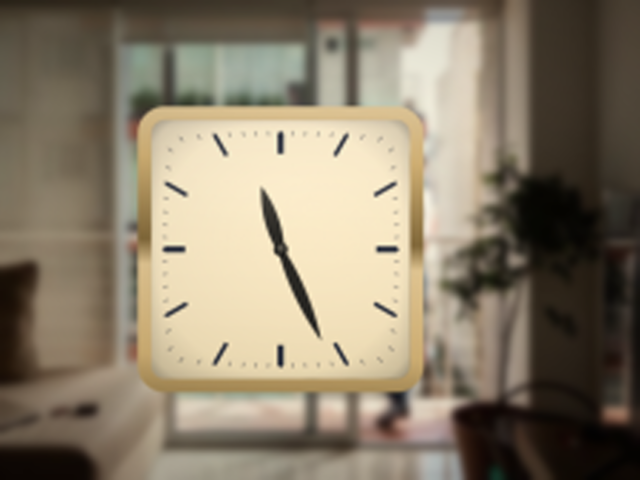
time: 11:26
